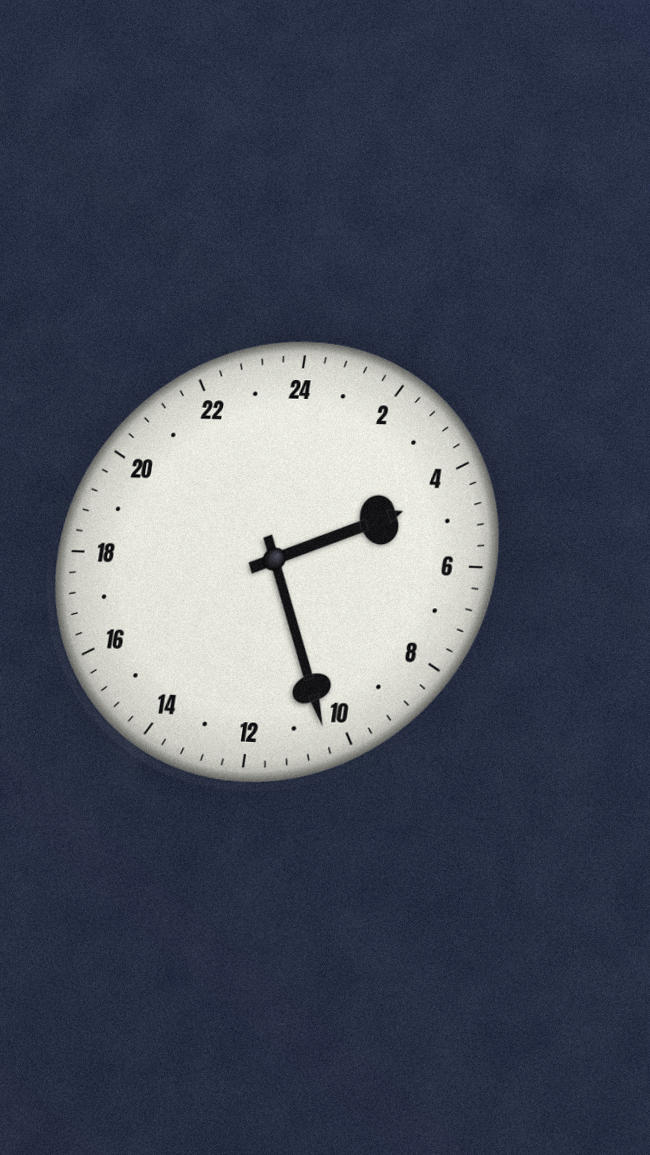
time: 4:26
